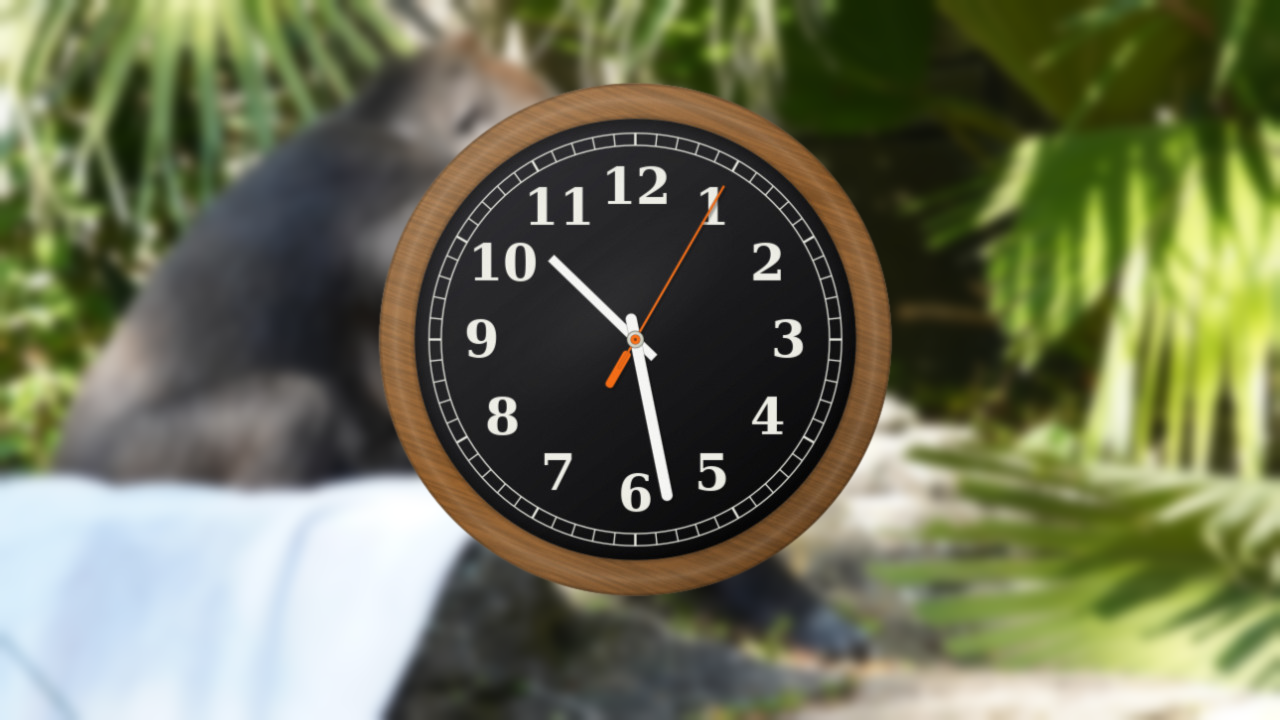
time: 10:28:05
